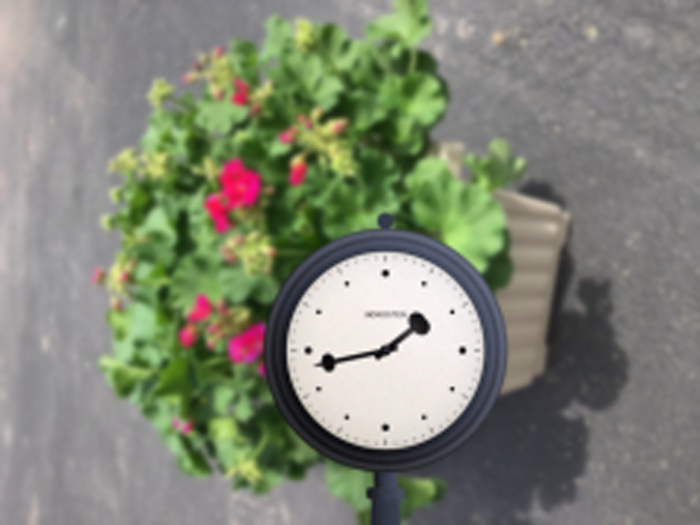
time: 1:43
